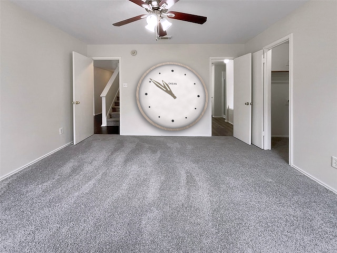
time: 10:51
